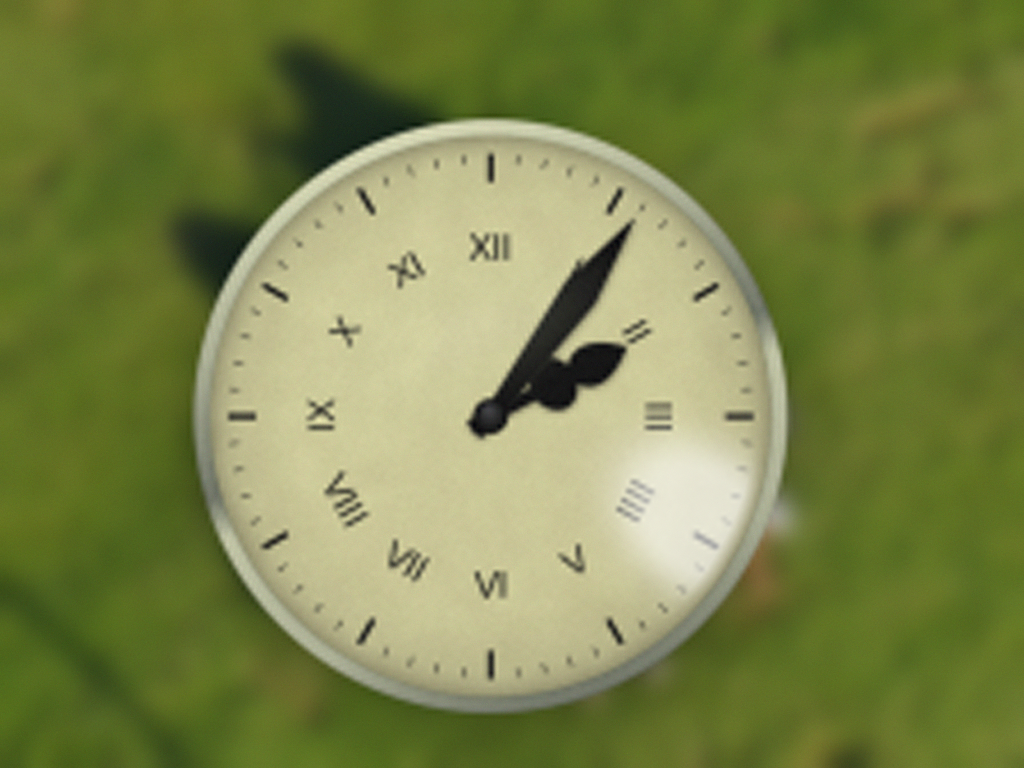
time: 2:06
